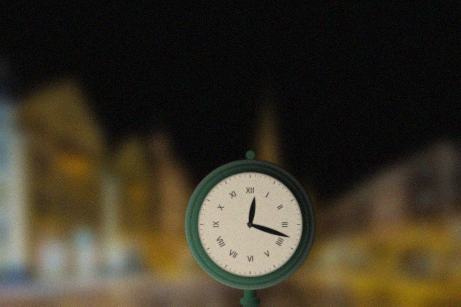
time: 12:18
